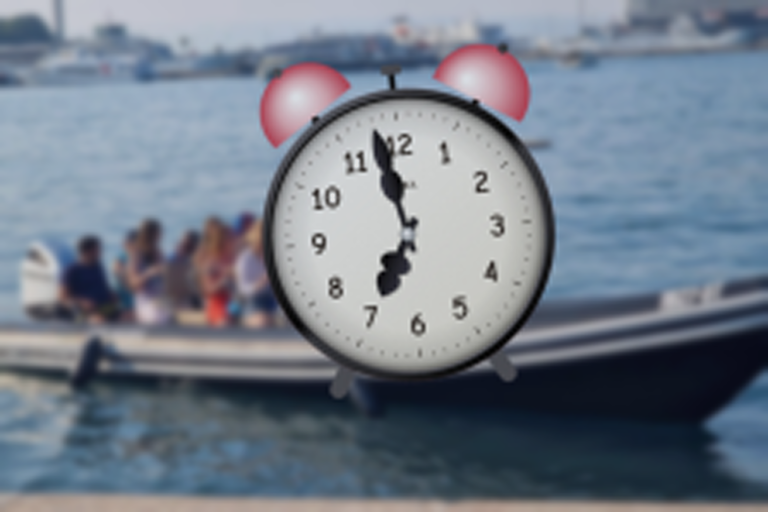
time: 6:58
